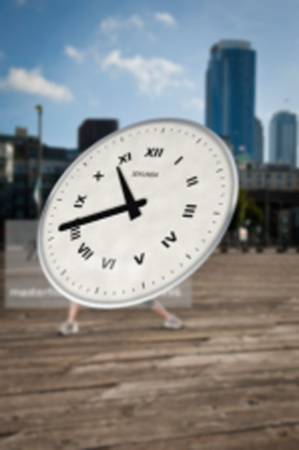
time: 10:41
